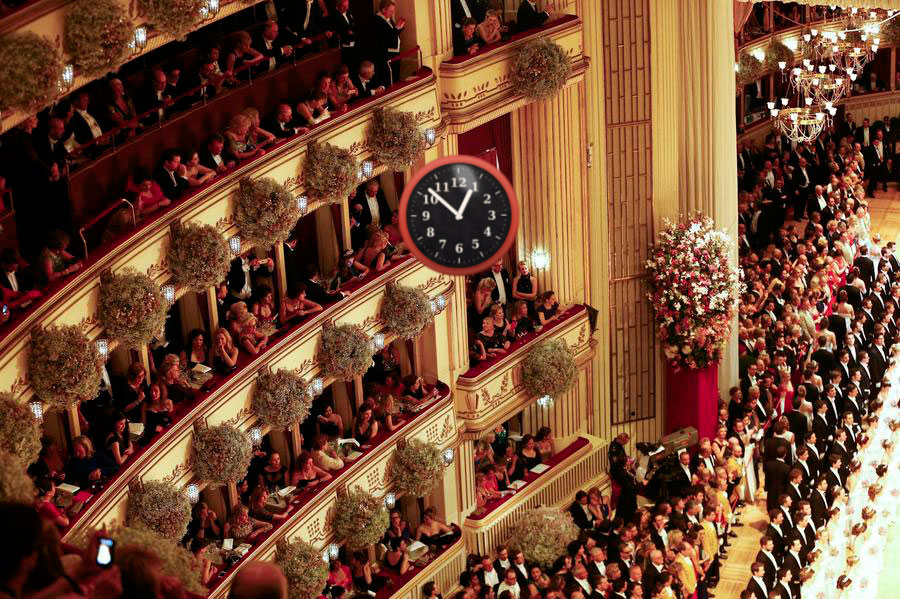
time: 12:52
